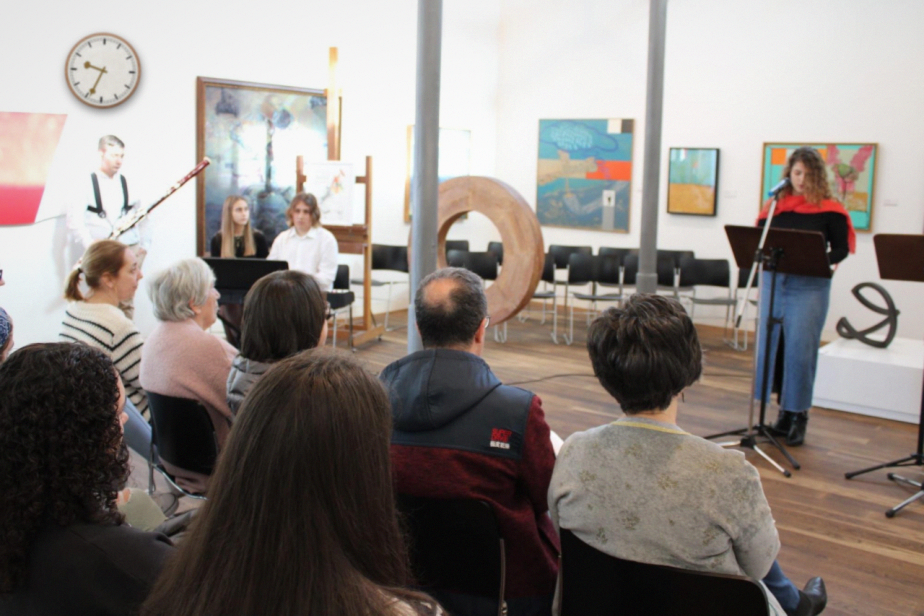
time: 9:34
